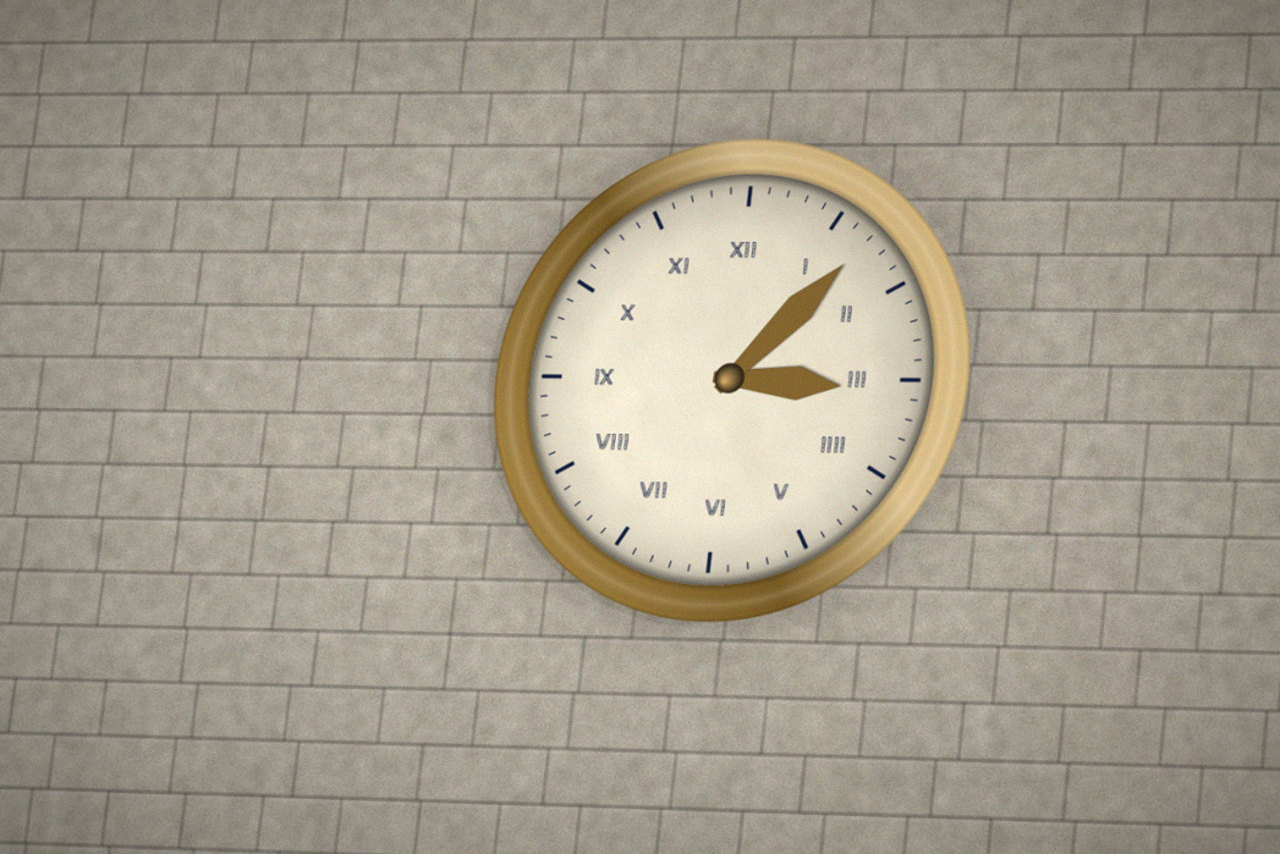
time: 3:07
